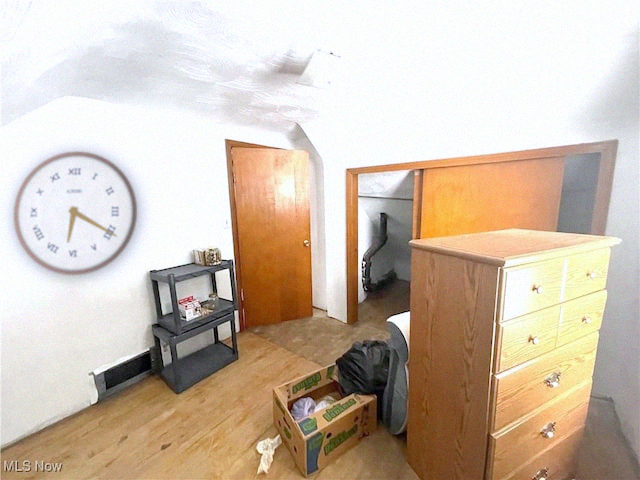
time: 6:20
